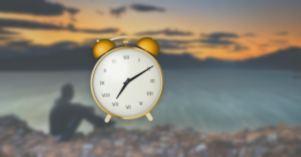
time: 7:10
